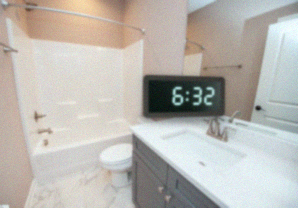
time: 6:32
